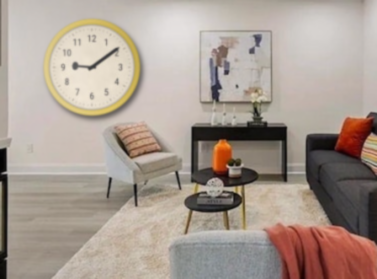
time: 9:09
